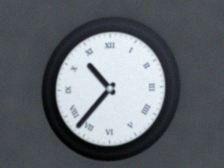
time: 10:37
